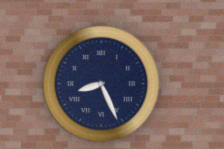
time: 8:26
